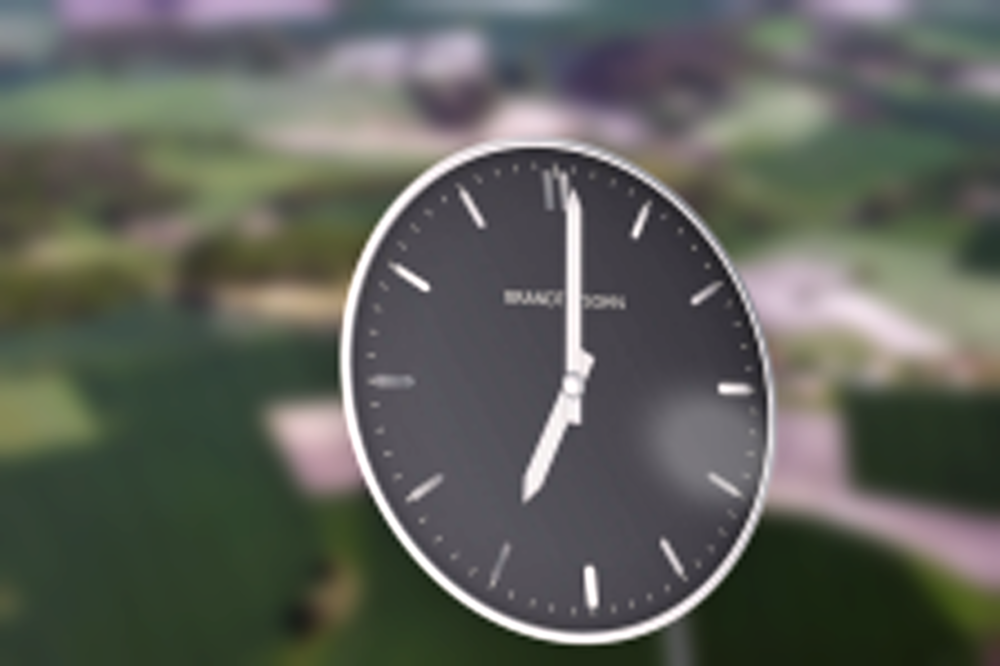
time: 7:01
